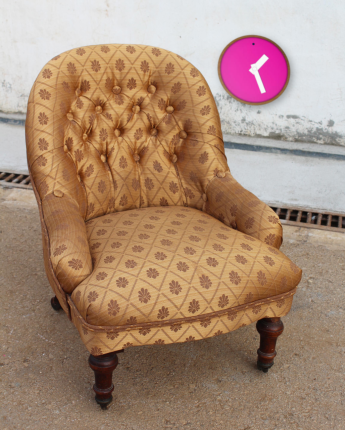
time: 1:27
